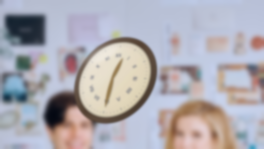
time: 12:30
